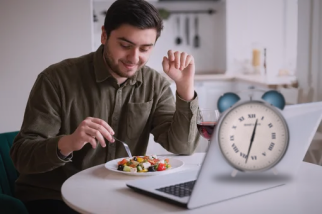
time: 12:33
